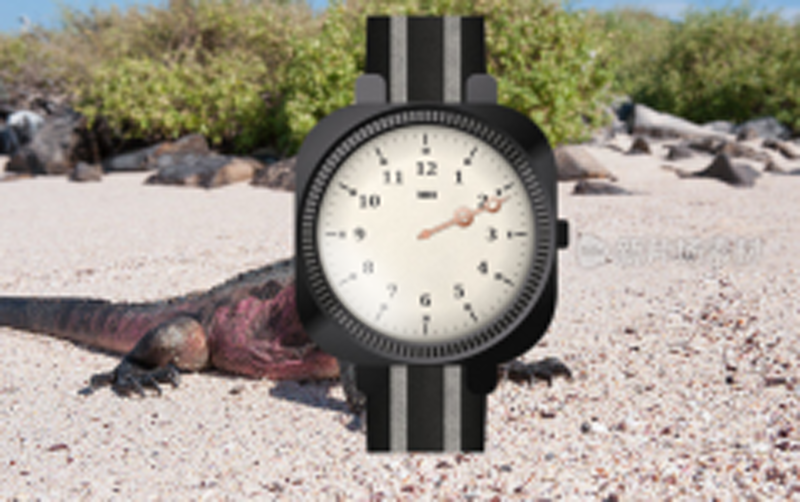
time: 2:11
